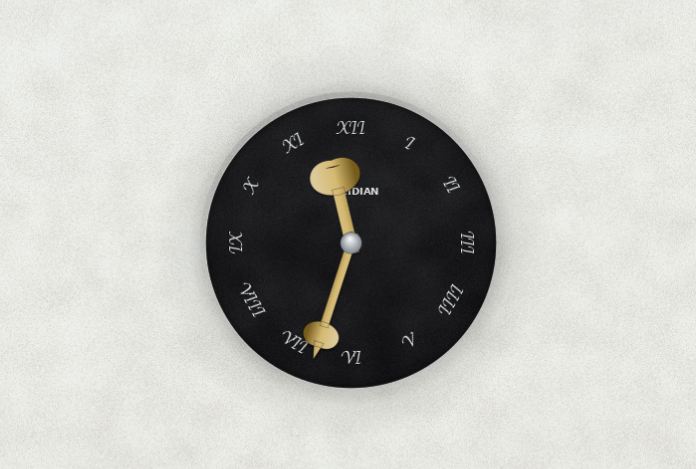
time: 11:33
